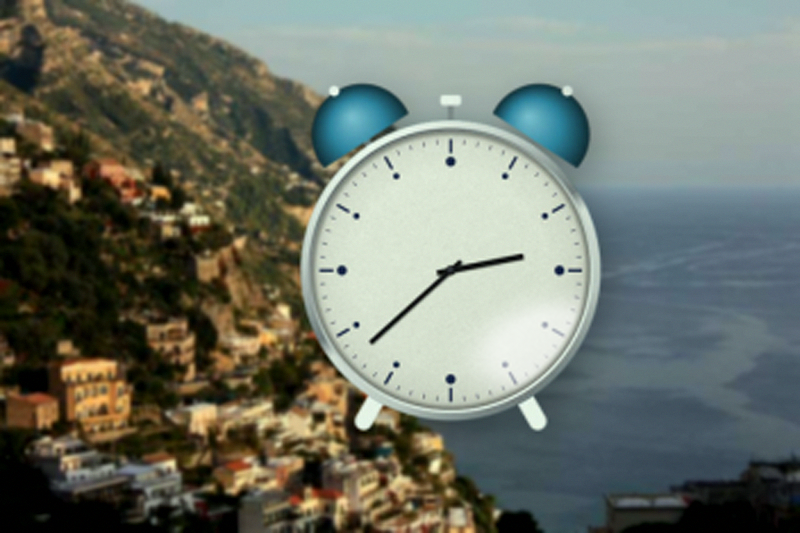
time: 2:38
